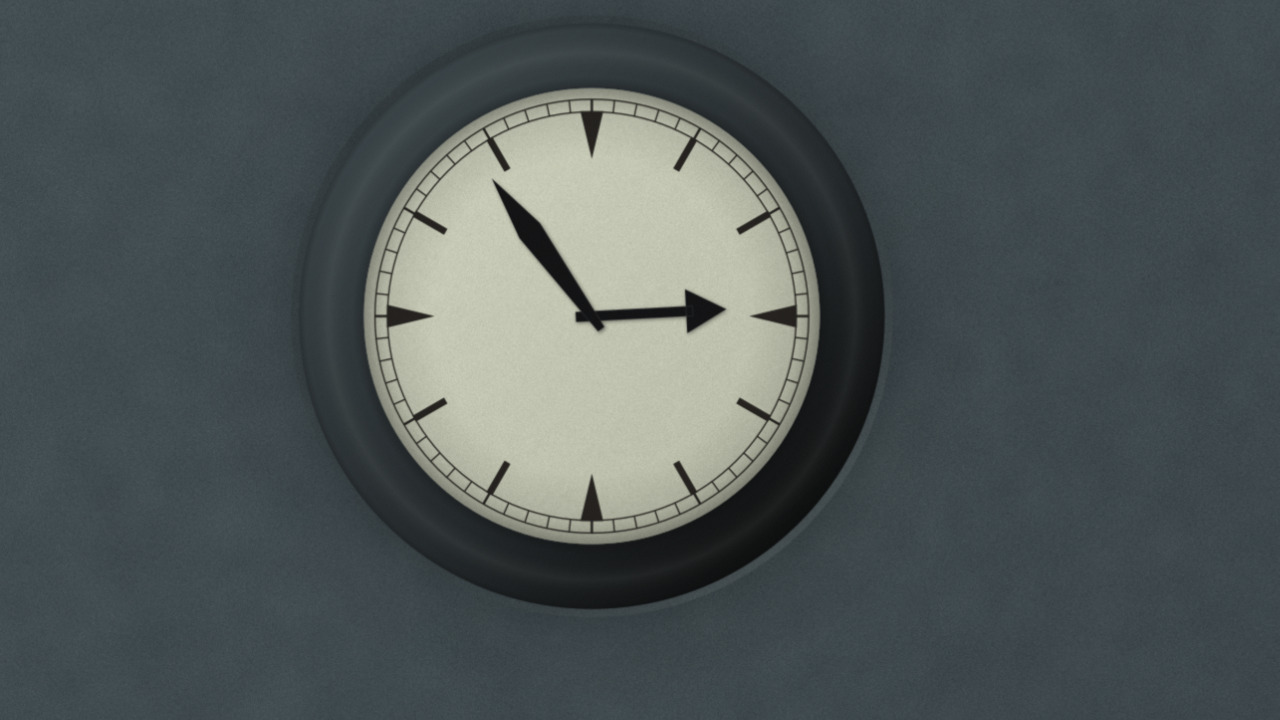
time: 2:54
